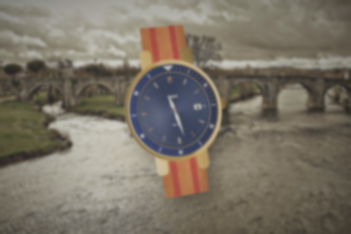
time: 11:28
